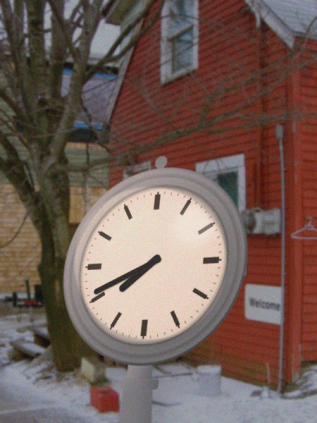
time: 7:41
